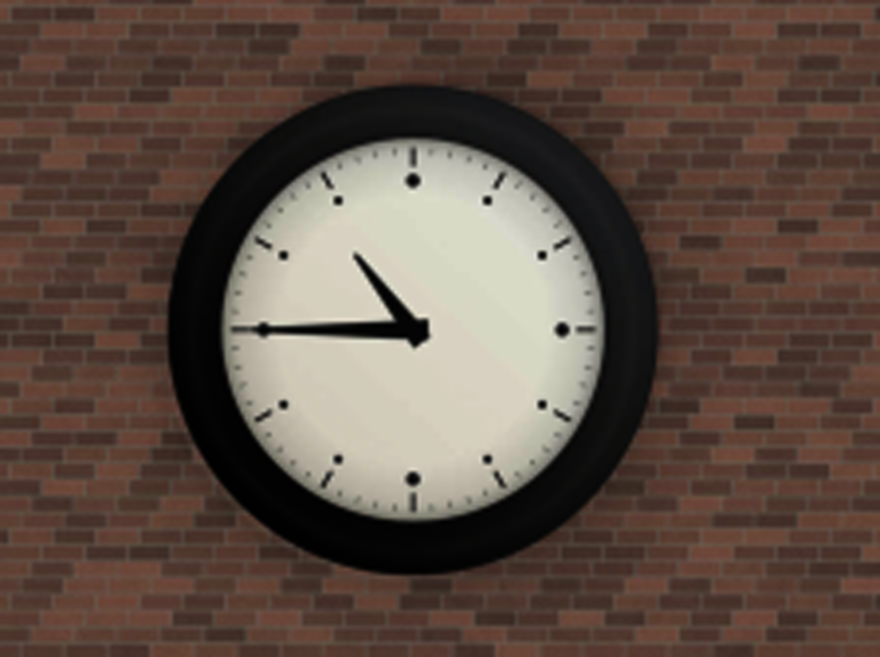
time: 10:45
